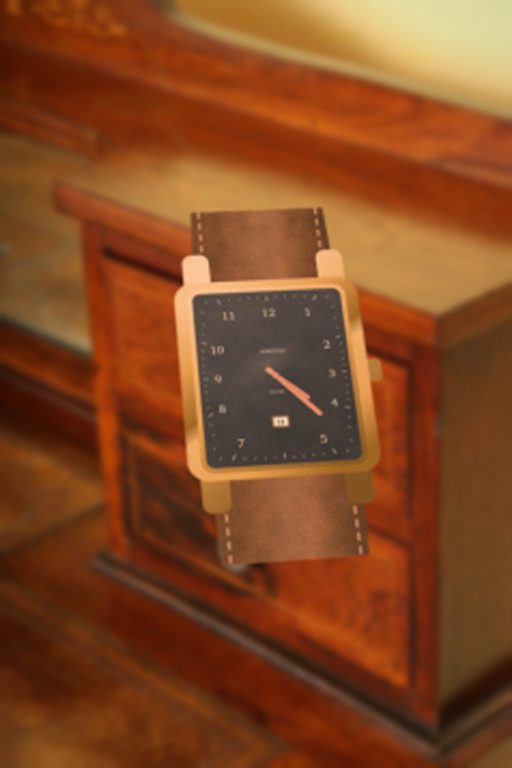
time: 4:23
